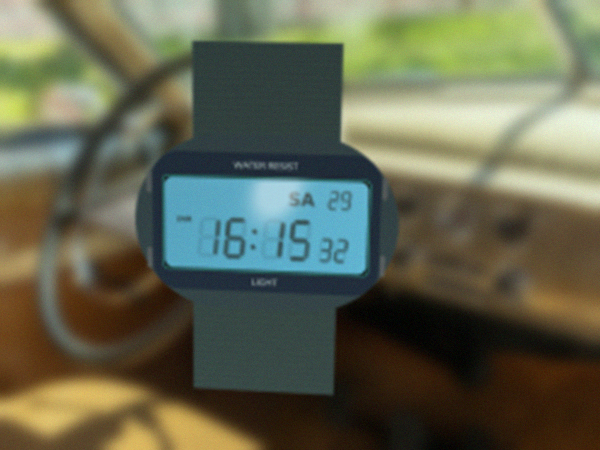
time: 16:15:32
